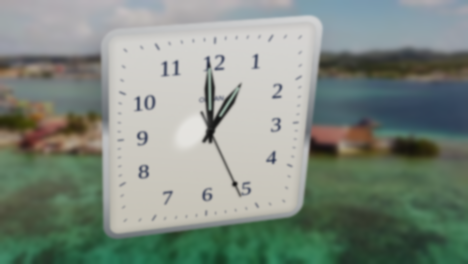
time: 12:59:26
